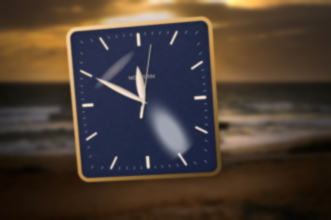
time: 11:50:02
